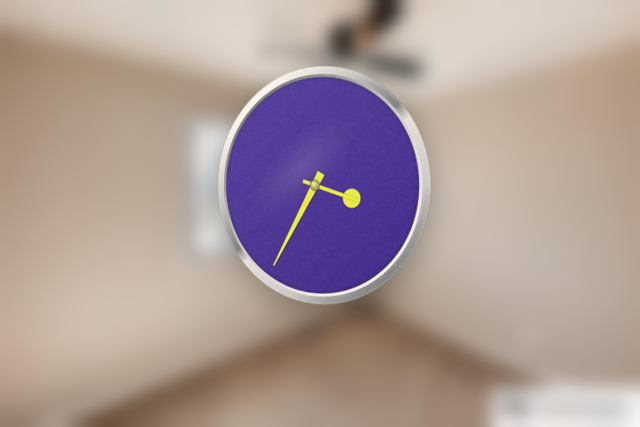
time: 3:35
